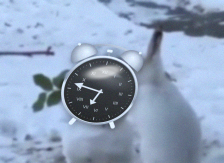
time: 6:47
